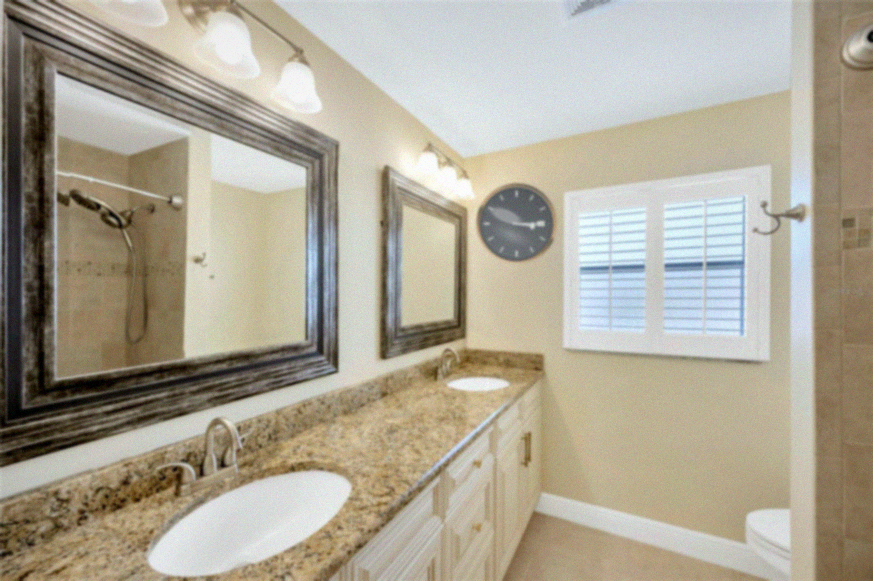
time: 3:15
